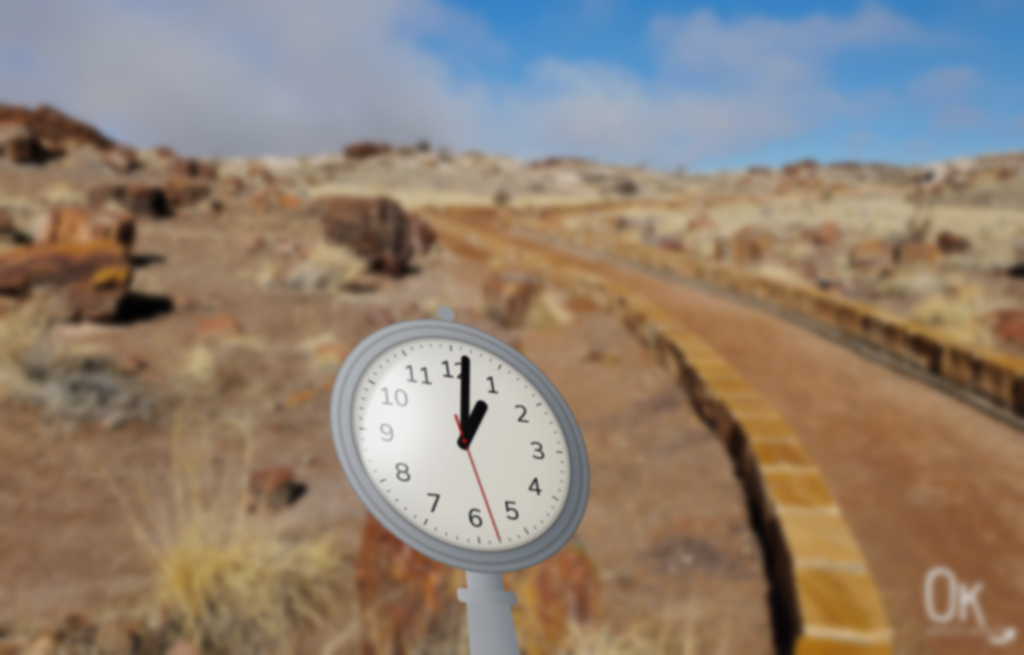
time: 1:01:28
